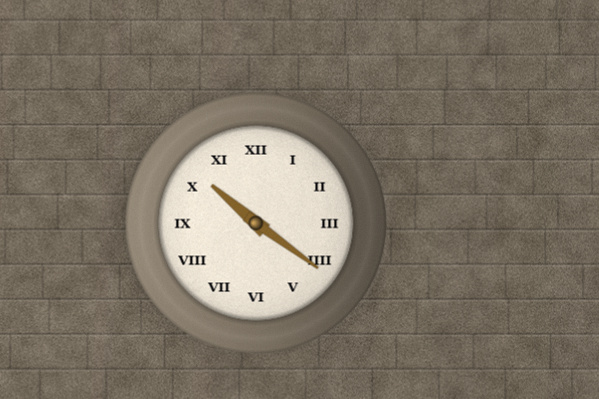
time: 10:21
